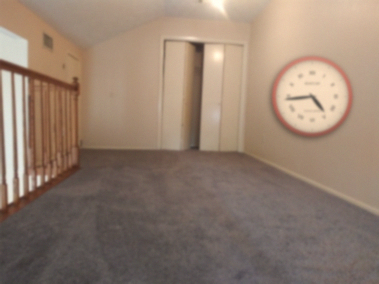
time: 4:44
